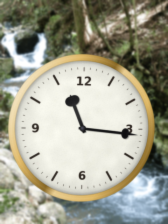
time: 11:16
